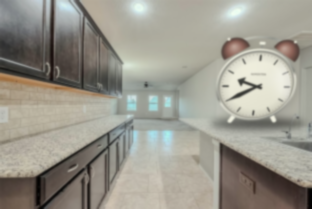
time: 9:40
